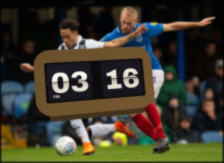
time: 3:16
